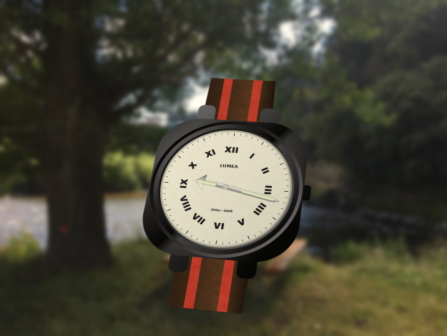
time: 9:17
